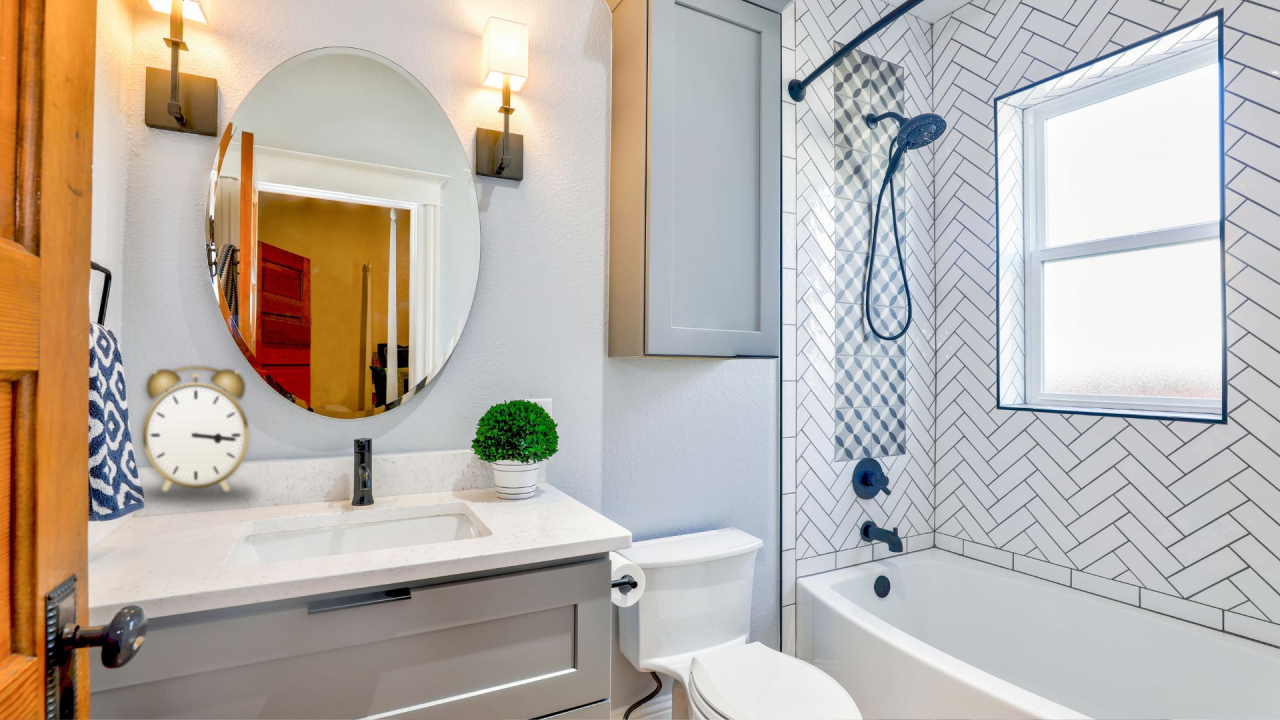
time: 3:16
